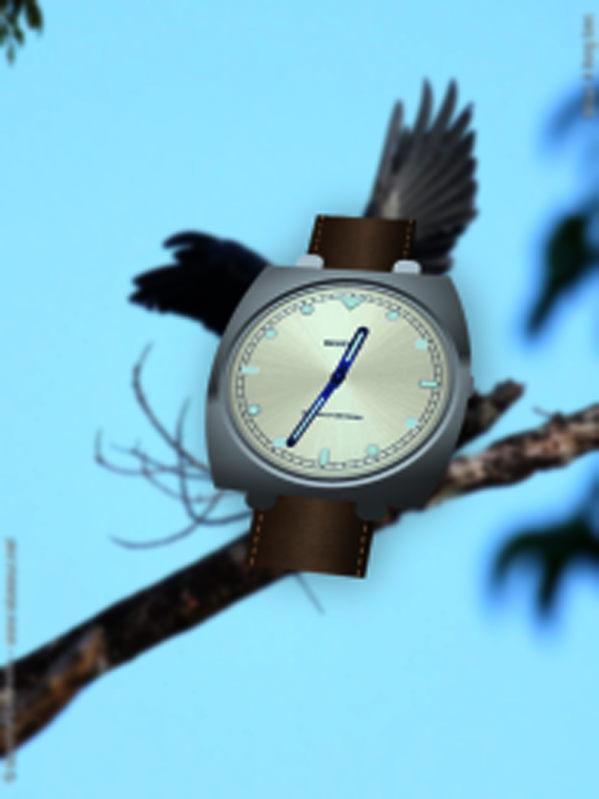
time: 12:34
